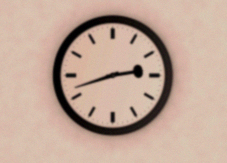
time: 2:42
